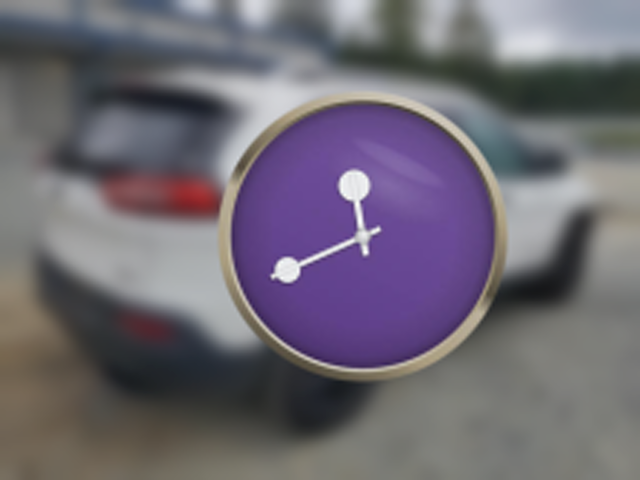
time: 11:41
